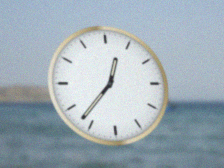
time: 12:37
